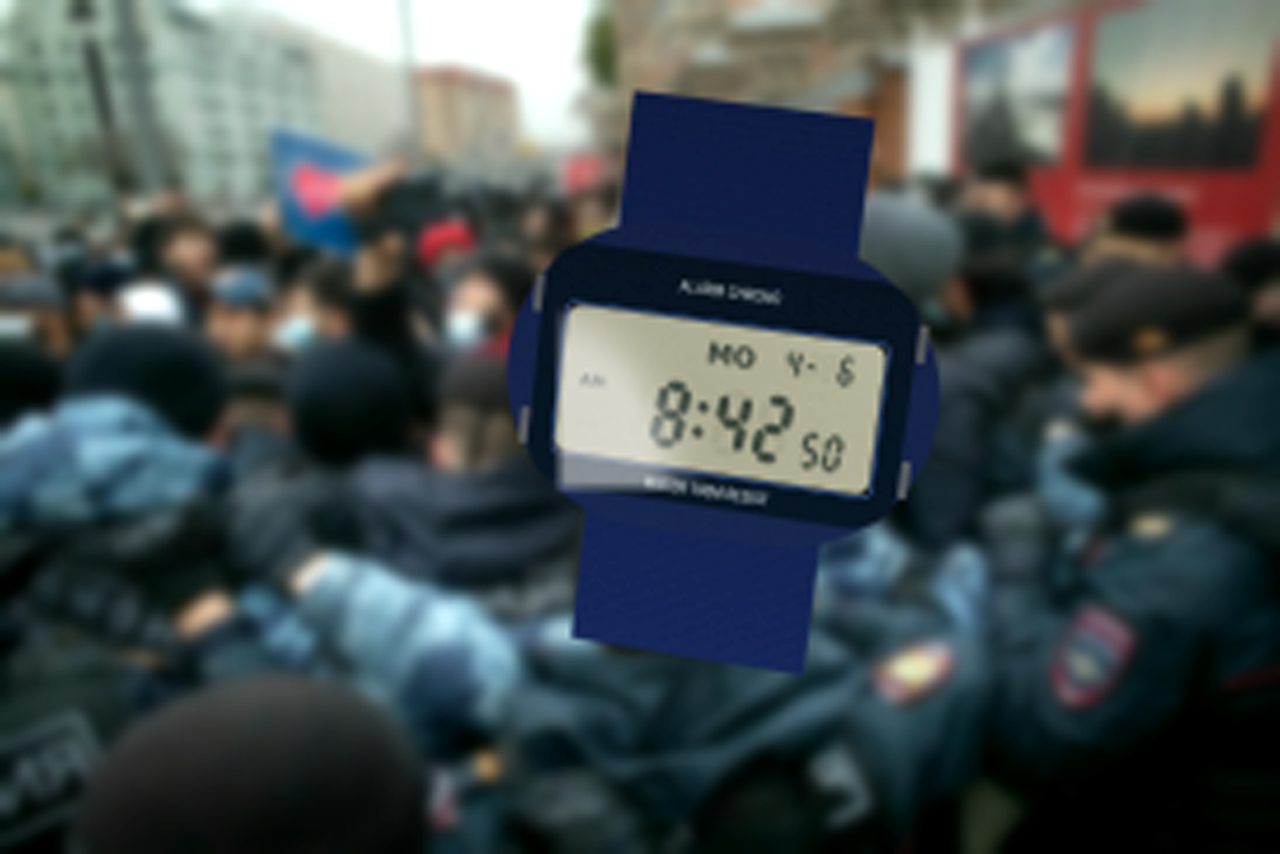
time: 8:42:50
